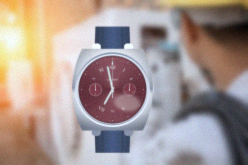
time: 6:58
